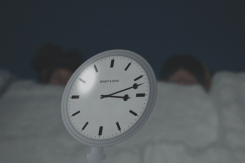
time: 3:12
